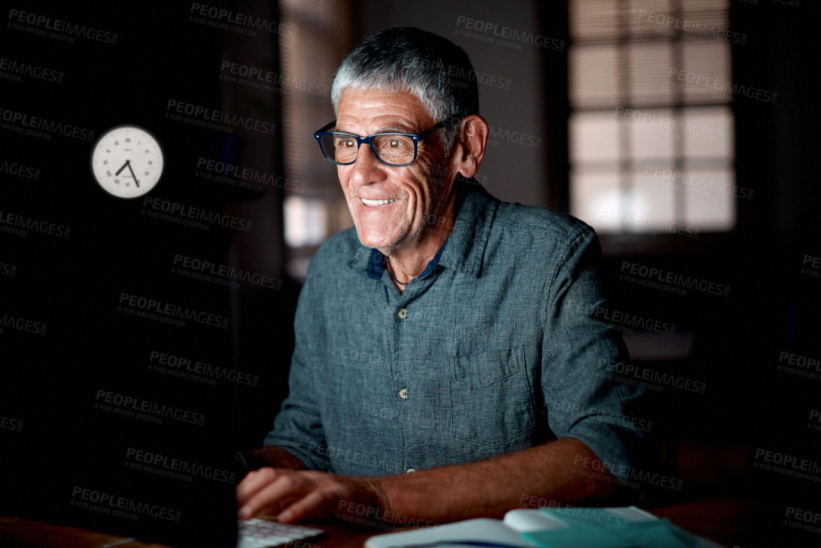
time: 7:26
